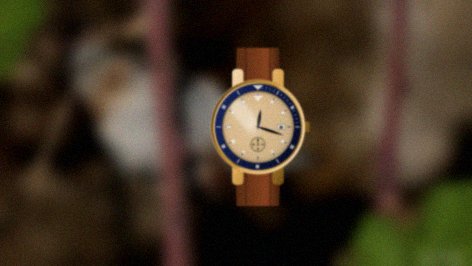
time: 12:18
